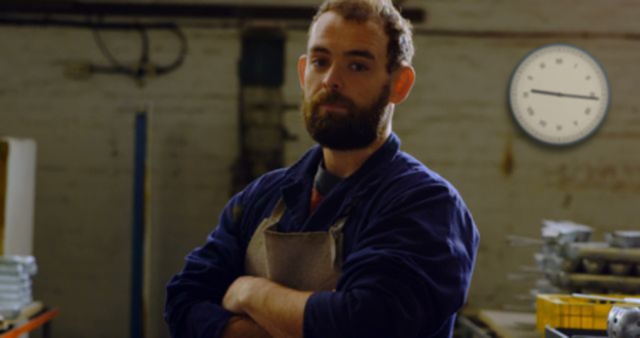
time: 9:16
